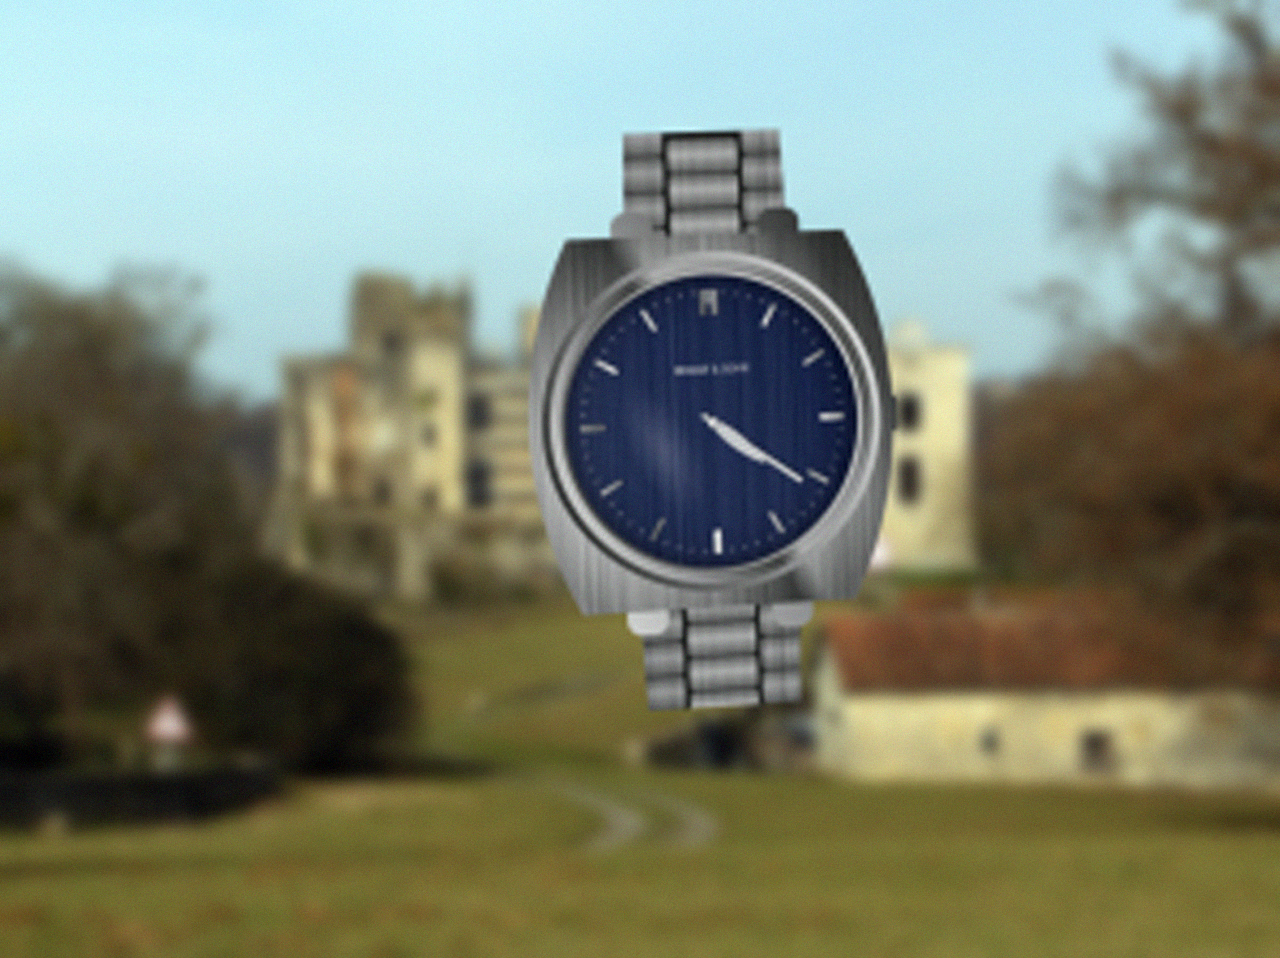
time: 4:21
